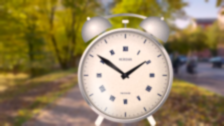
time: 1:51
